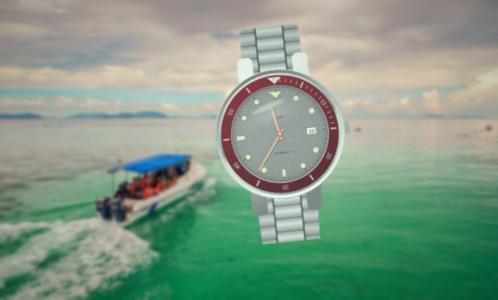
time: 11:36
